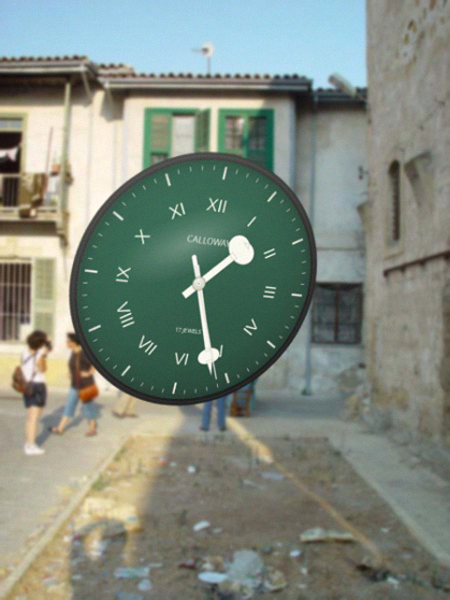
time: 1:26:26
